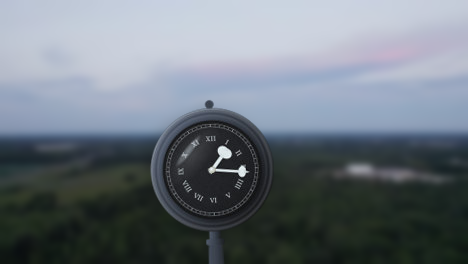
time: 1:16
